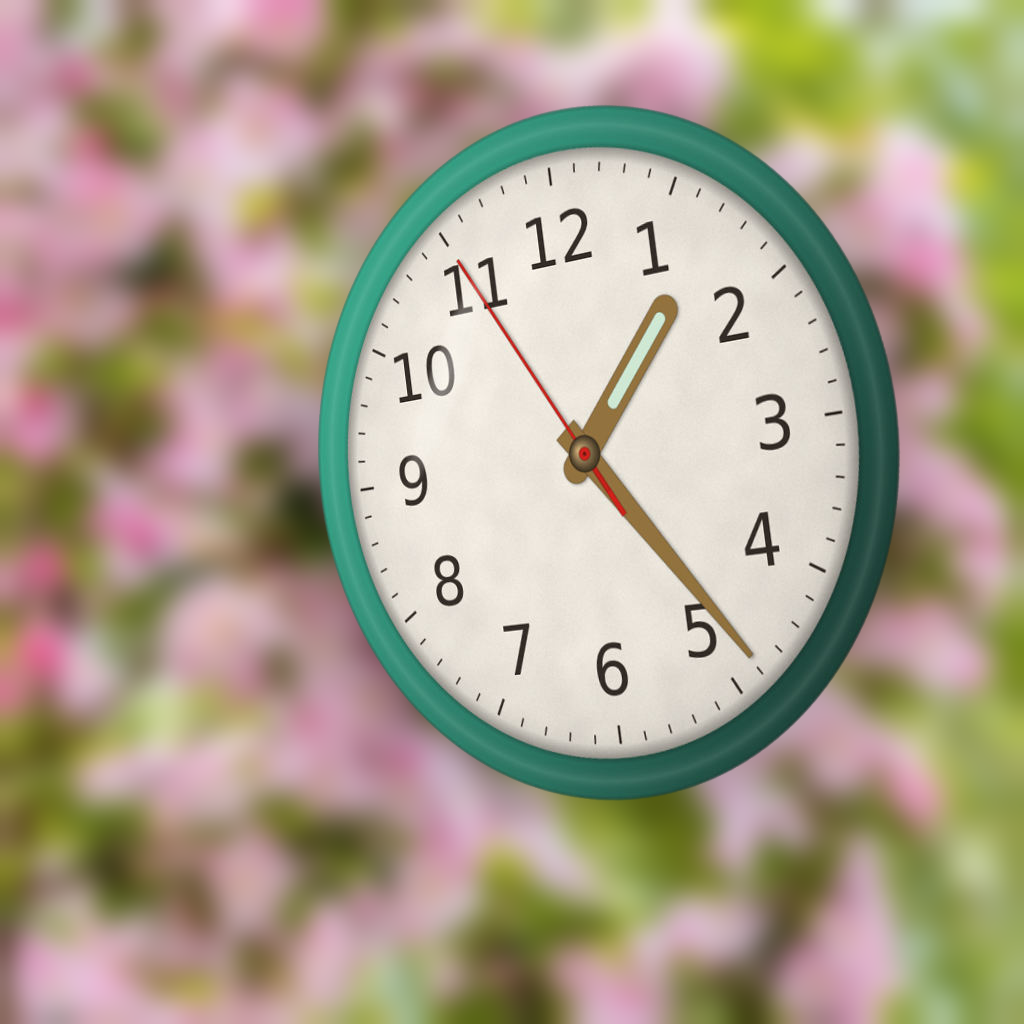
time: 1:23:55
